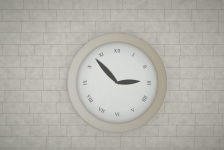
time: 2:53
